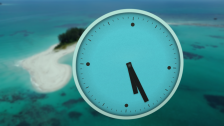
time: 5:25
